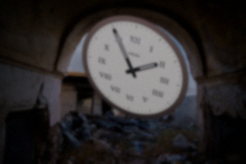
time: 1:55
